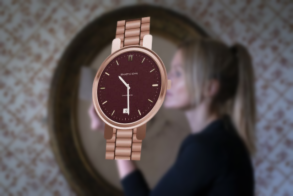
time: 10:29
